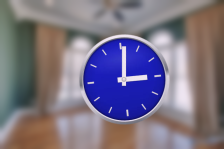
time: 3:01
